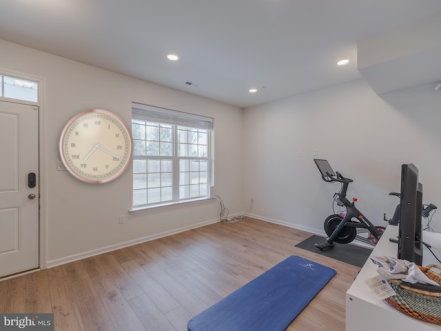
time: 7:19
